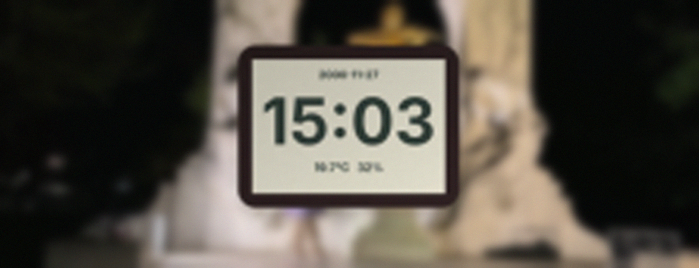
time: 15:03
